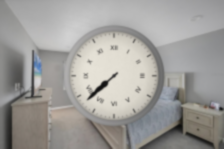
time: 7:38
